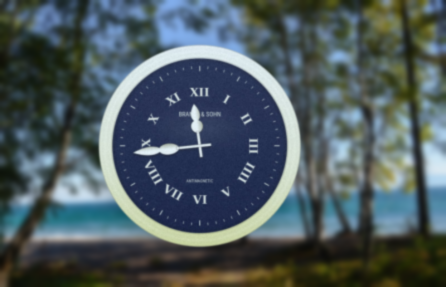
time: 11:44
